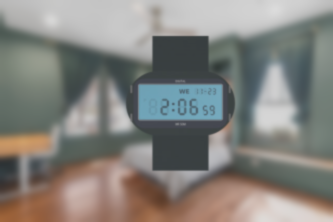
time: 2:06:59
